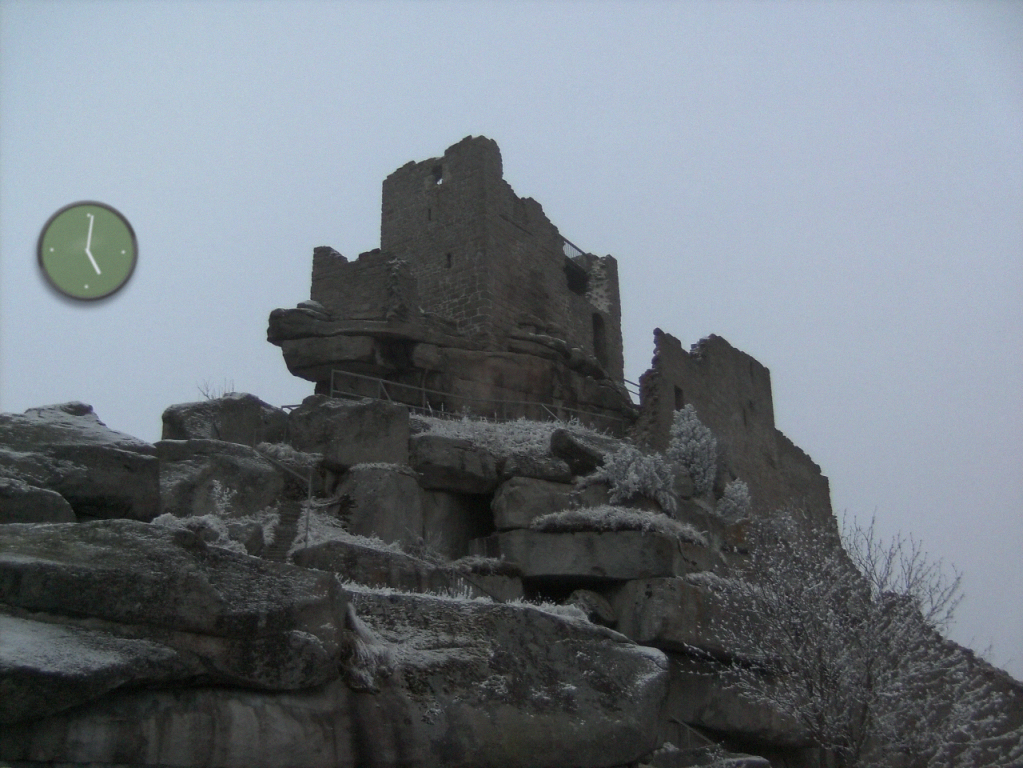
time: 5:01
